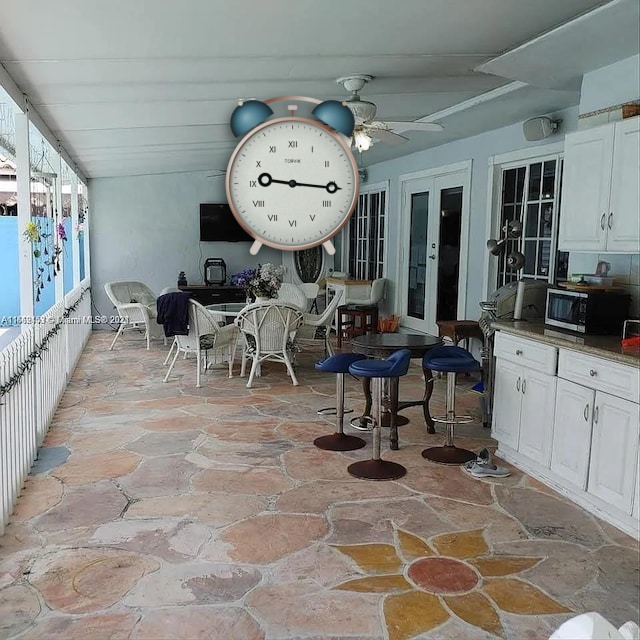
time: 9:16
